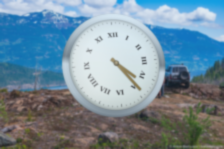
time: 4:24
